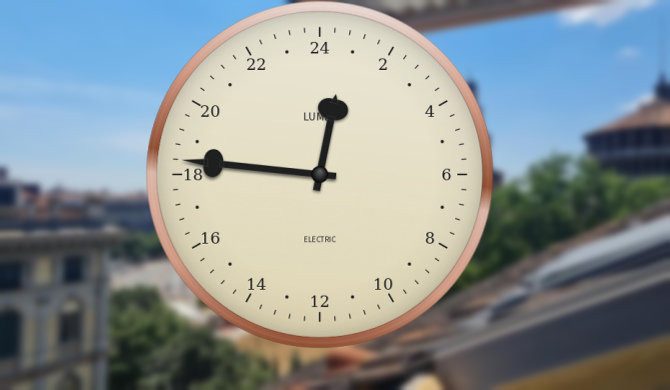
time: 0:46
